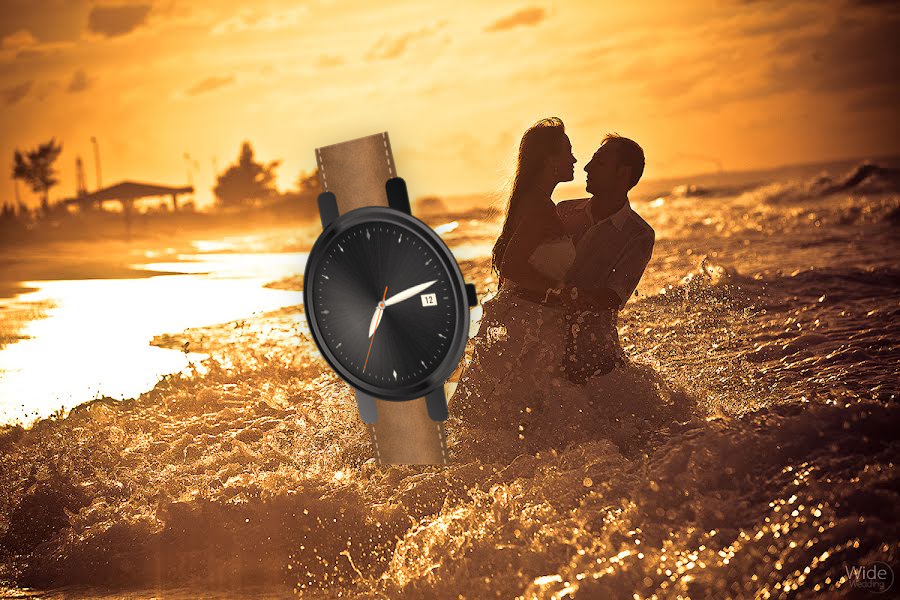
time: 7:12:35
